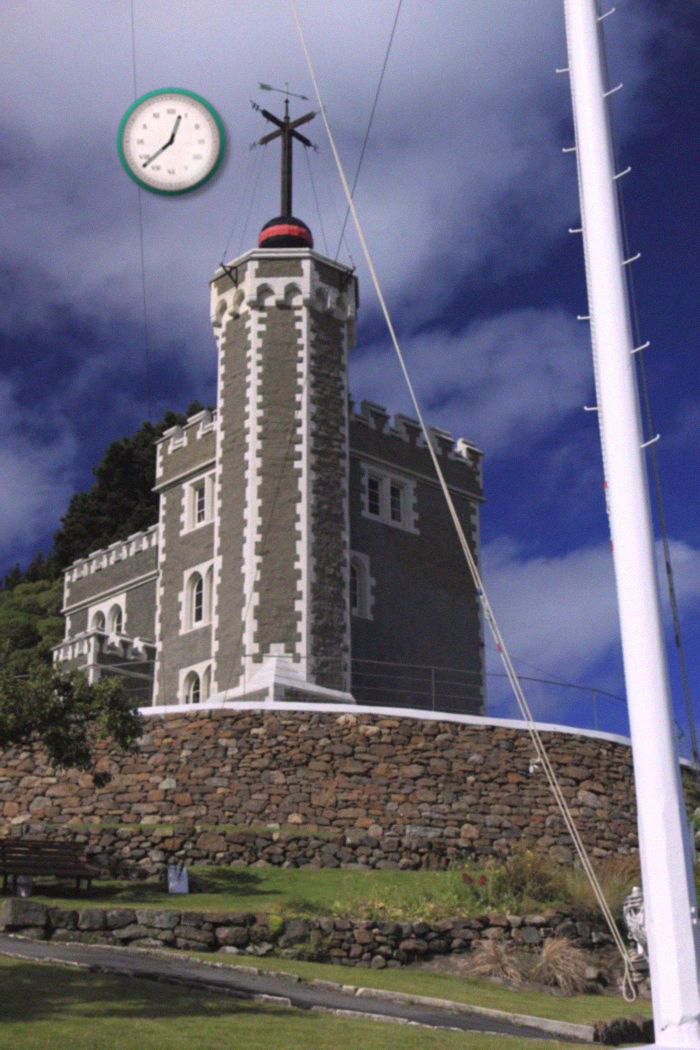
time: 12:38
